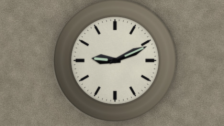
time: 9:11
